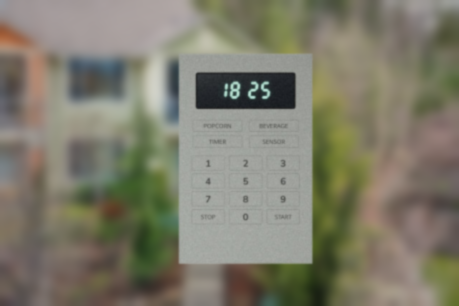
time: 18:25
